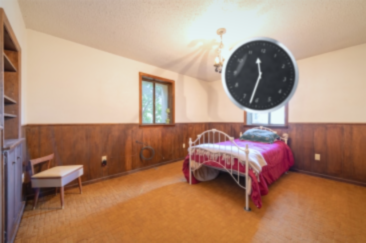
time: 11:32
